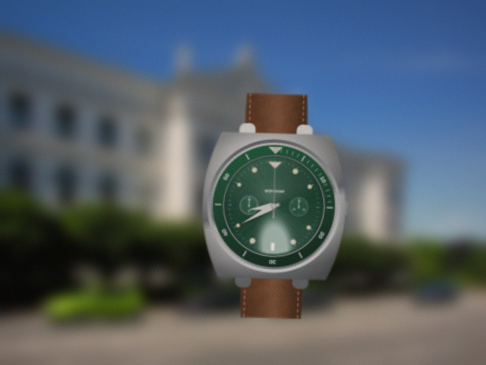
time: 8:40
